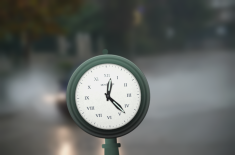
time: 12:23
